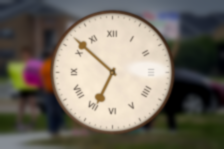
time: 6:52
